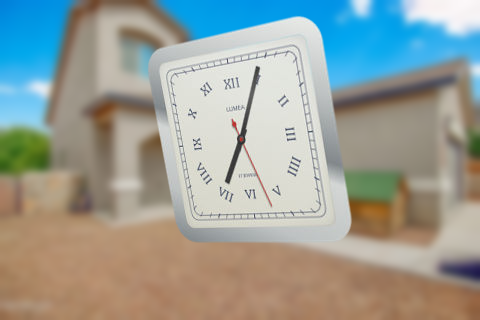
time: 7:04:27
